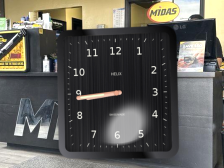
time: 8:44
